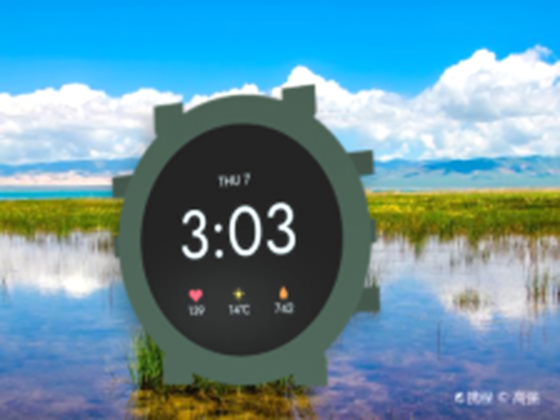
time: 3:03
